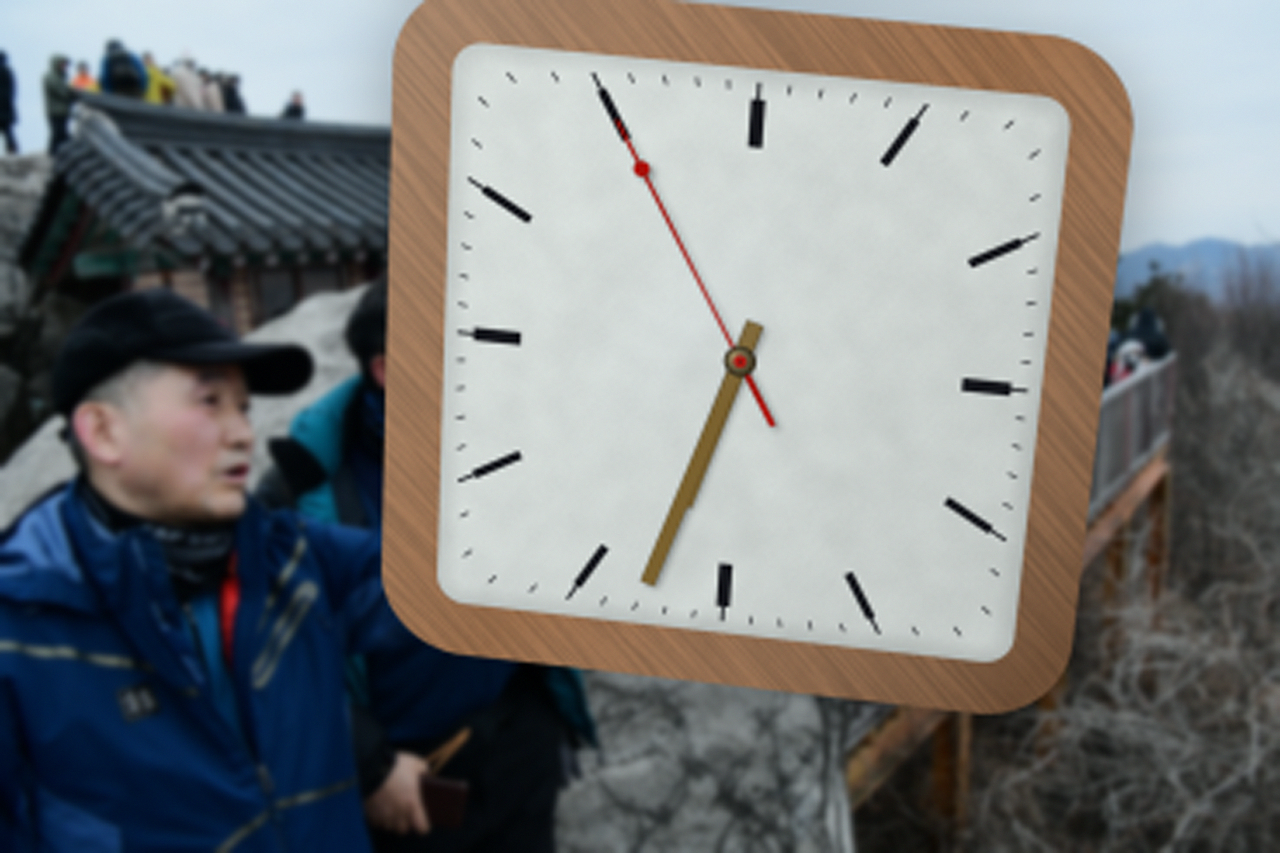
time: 6:32:55
